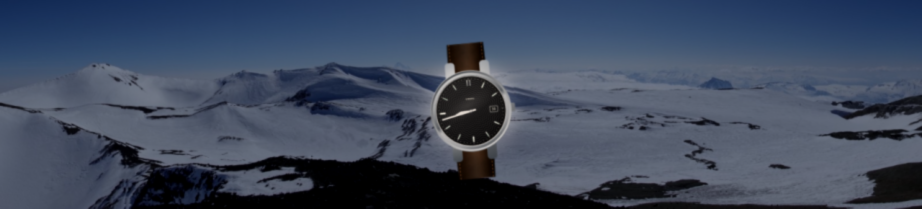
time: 8:43
